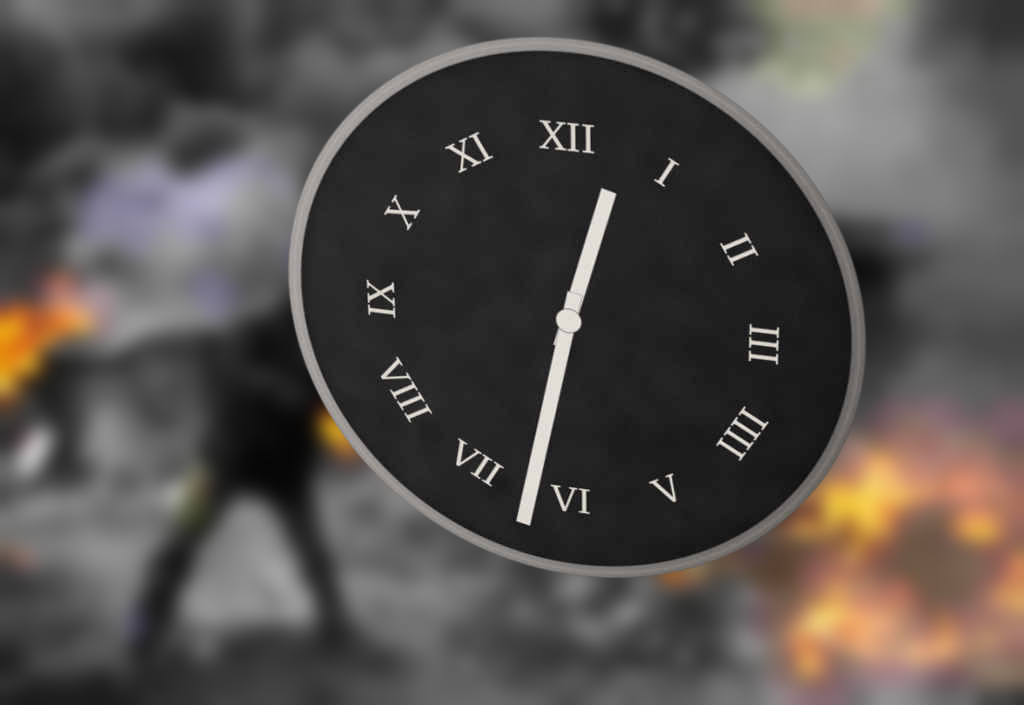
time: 12:32
